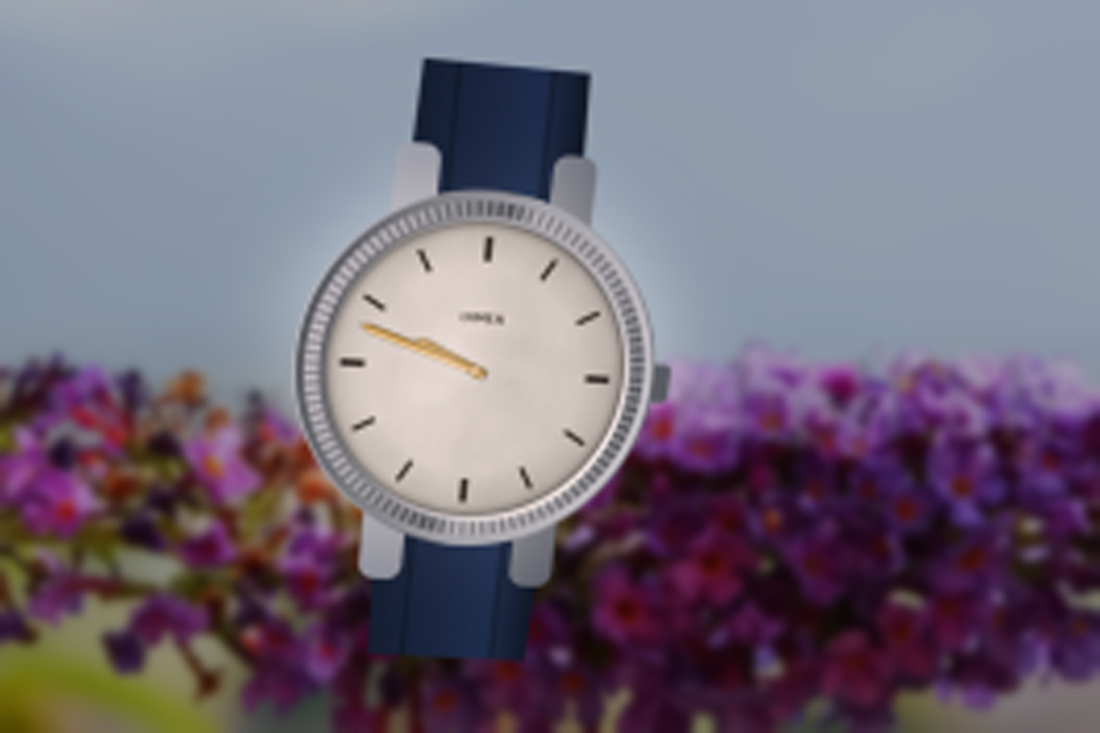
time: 9:48
